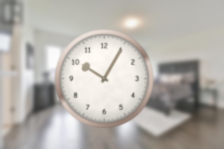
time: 10:05
